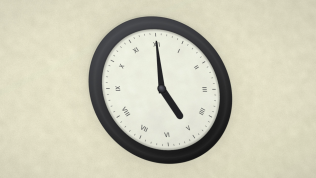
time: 5:00
